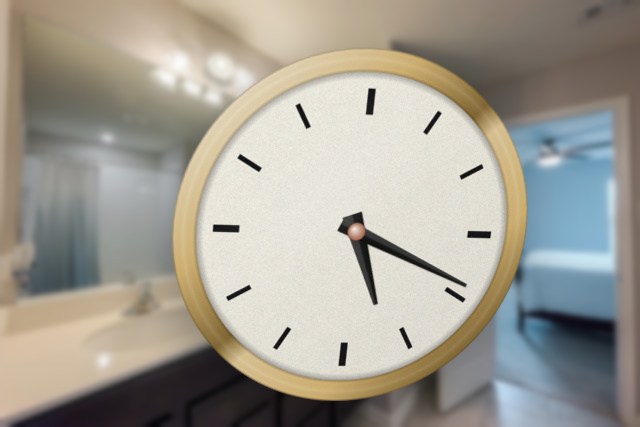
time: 5:19
